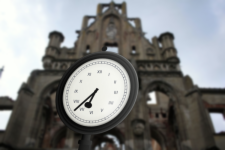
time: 6:37
